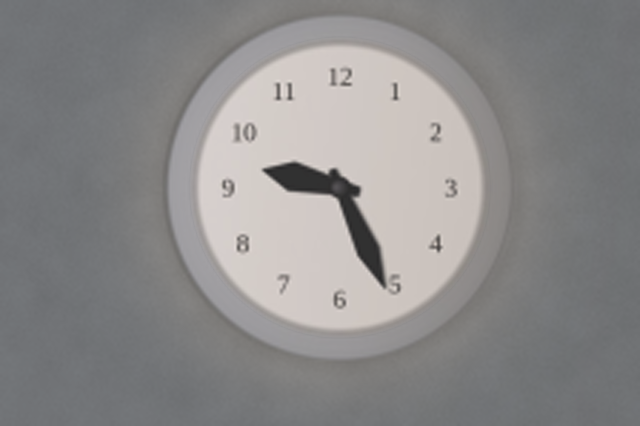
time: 9:26
